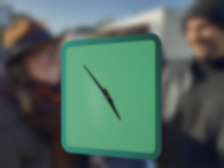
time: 4:53
